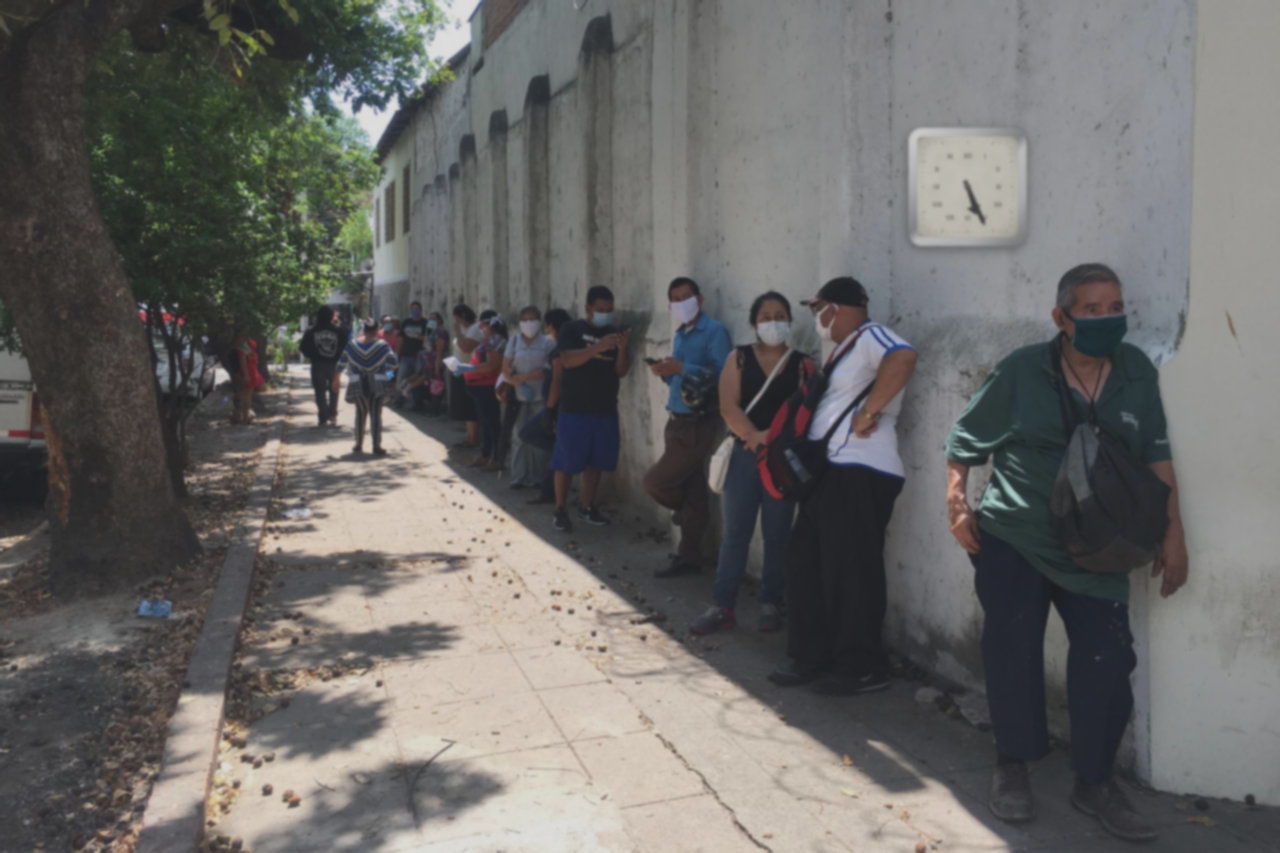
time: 5:26
